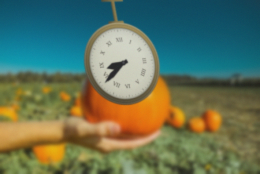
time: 8:39
